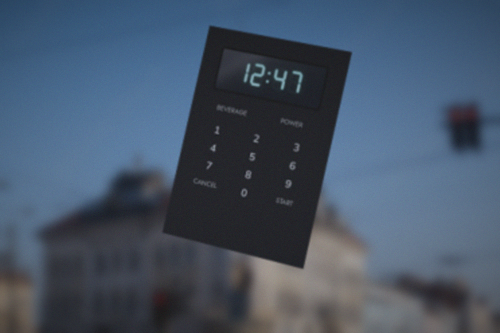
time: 12:47
